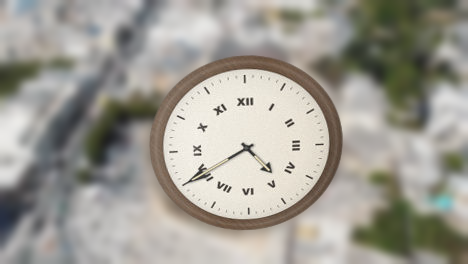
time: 4:40
